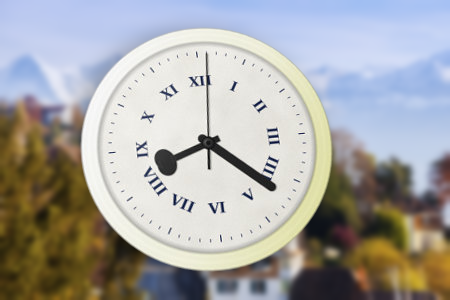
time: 8:22:01
